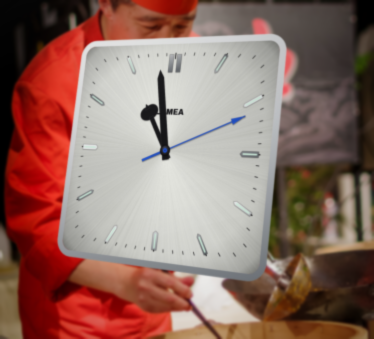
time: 10:58:11
